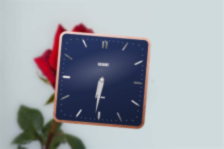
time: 6:31
